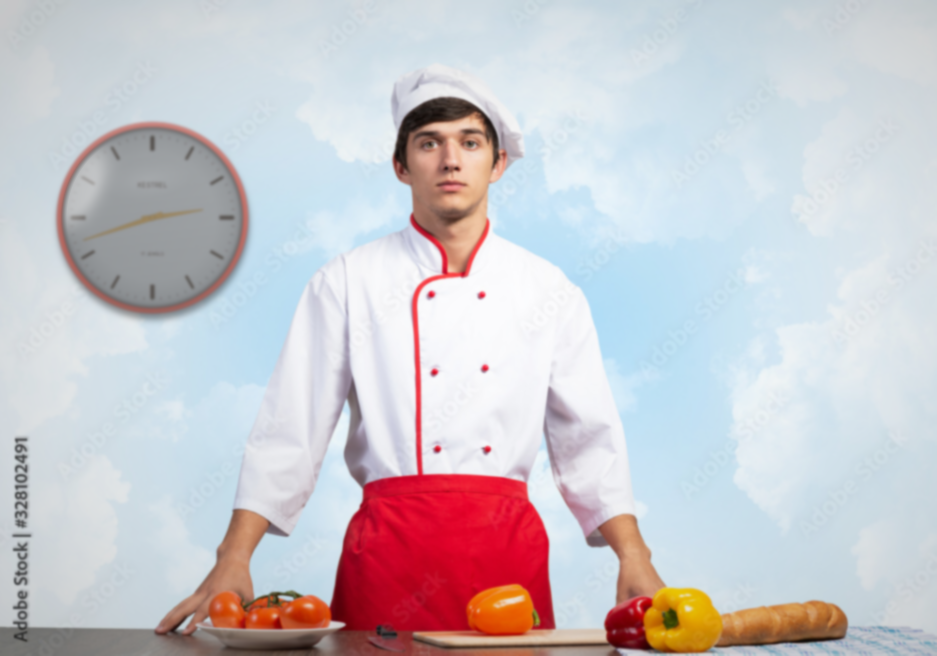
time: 2:42
